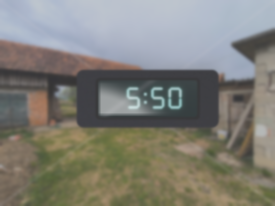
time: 5:50
